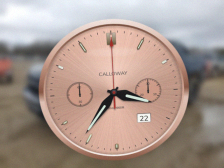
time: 3:36
